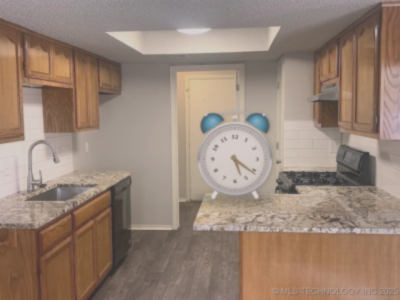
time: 5:21
